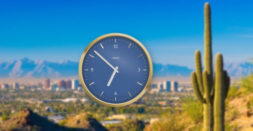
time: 6:52
